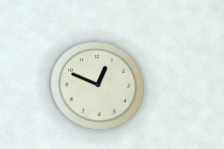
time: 12:49
